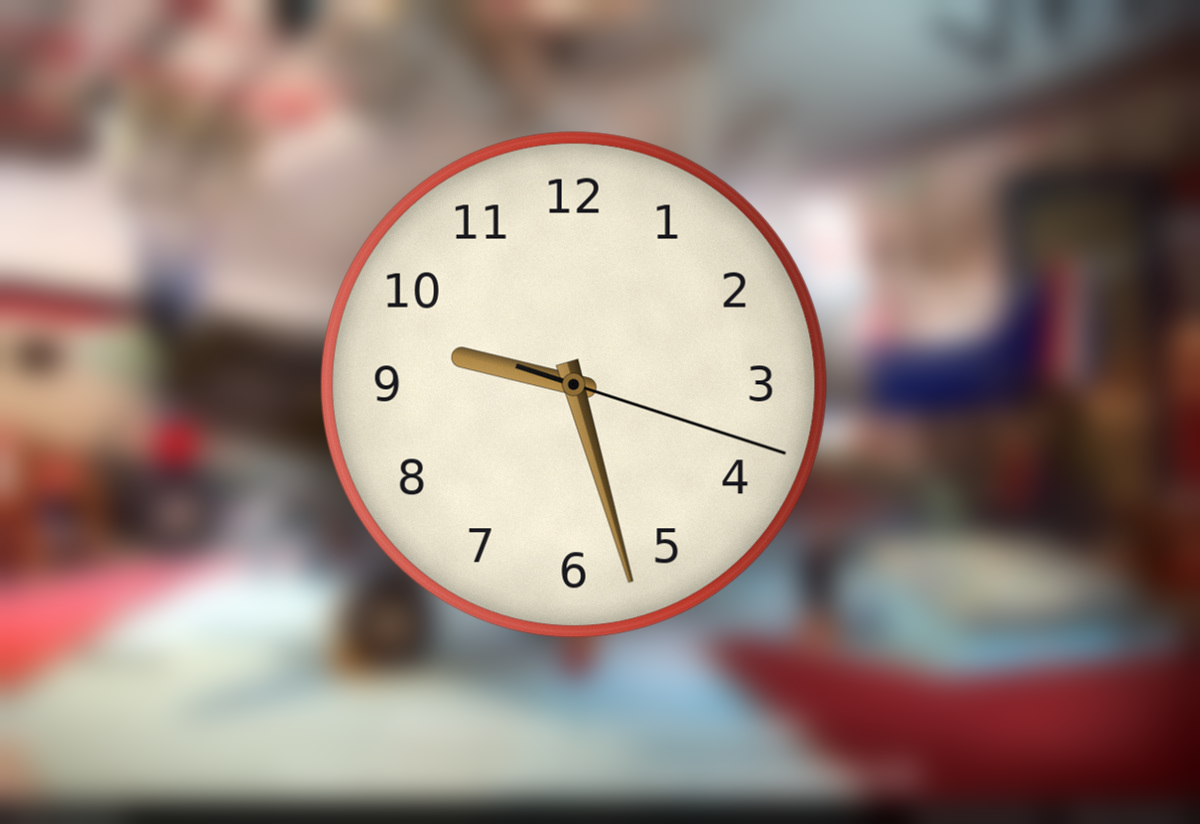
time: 9:27:18
